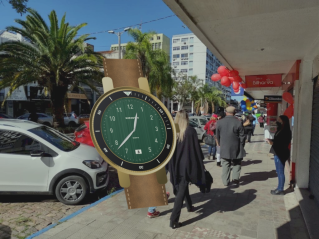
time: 12:38
